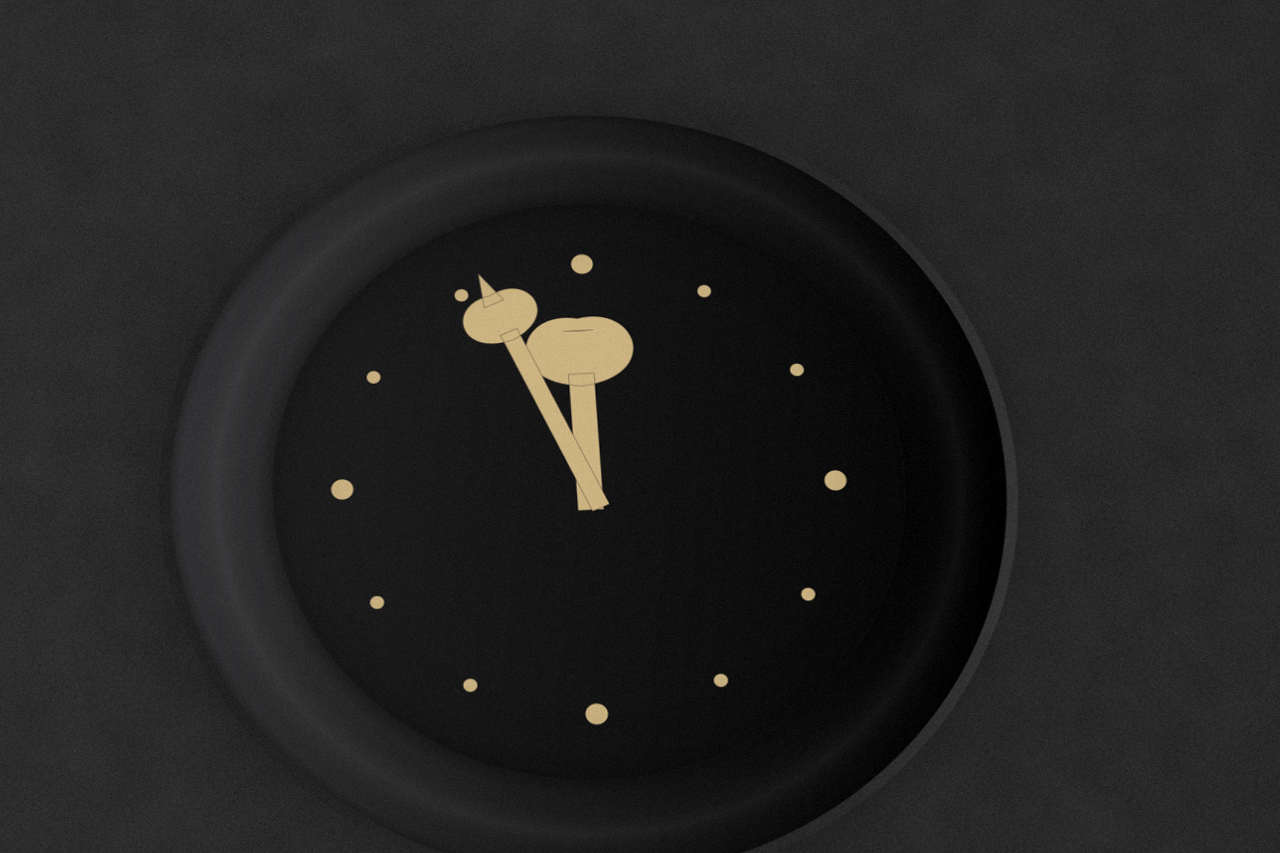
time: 11:56
